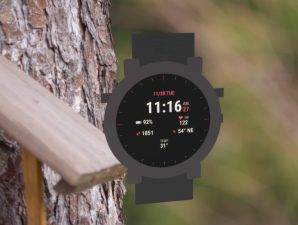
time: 11:16
